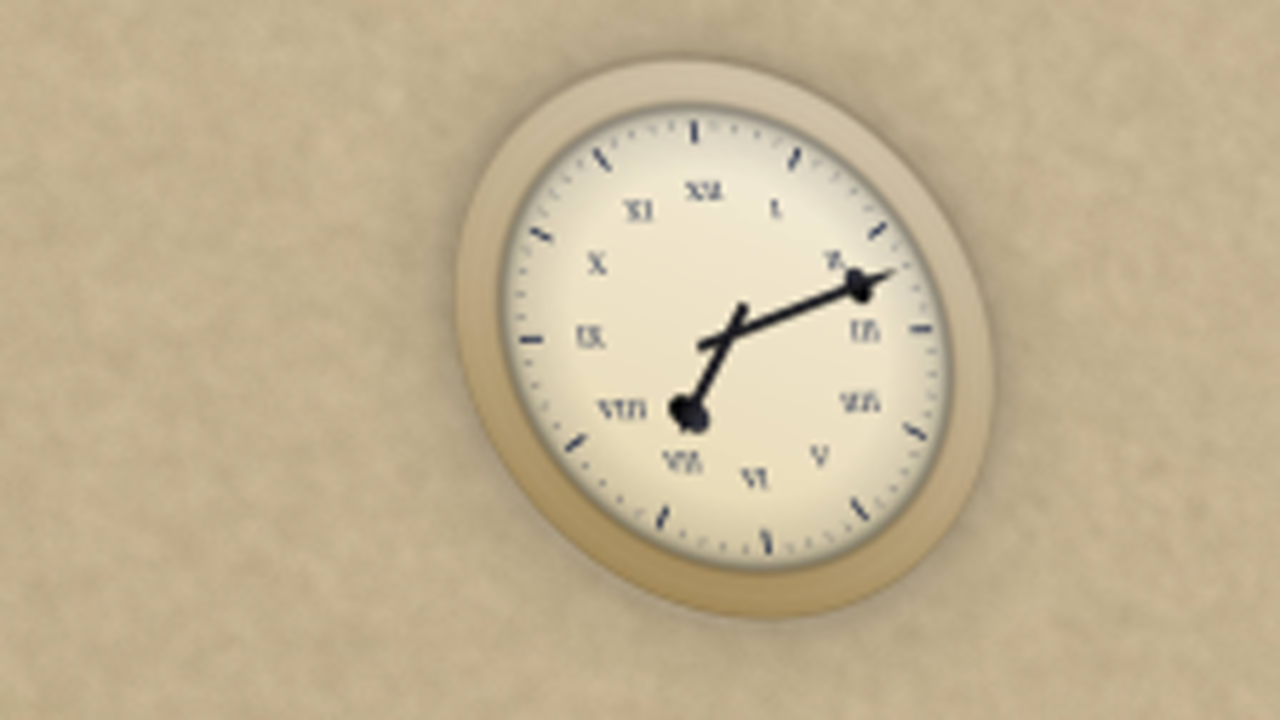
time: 7:12
